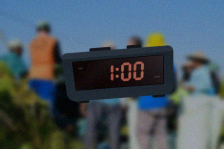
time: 1:00
